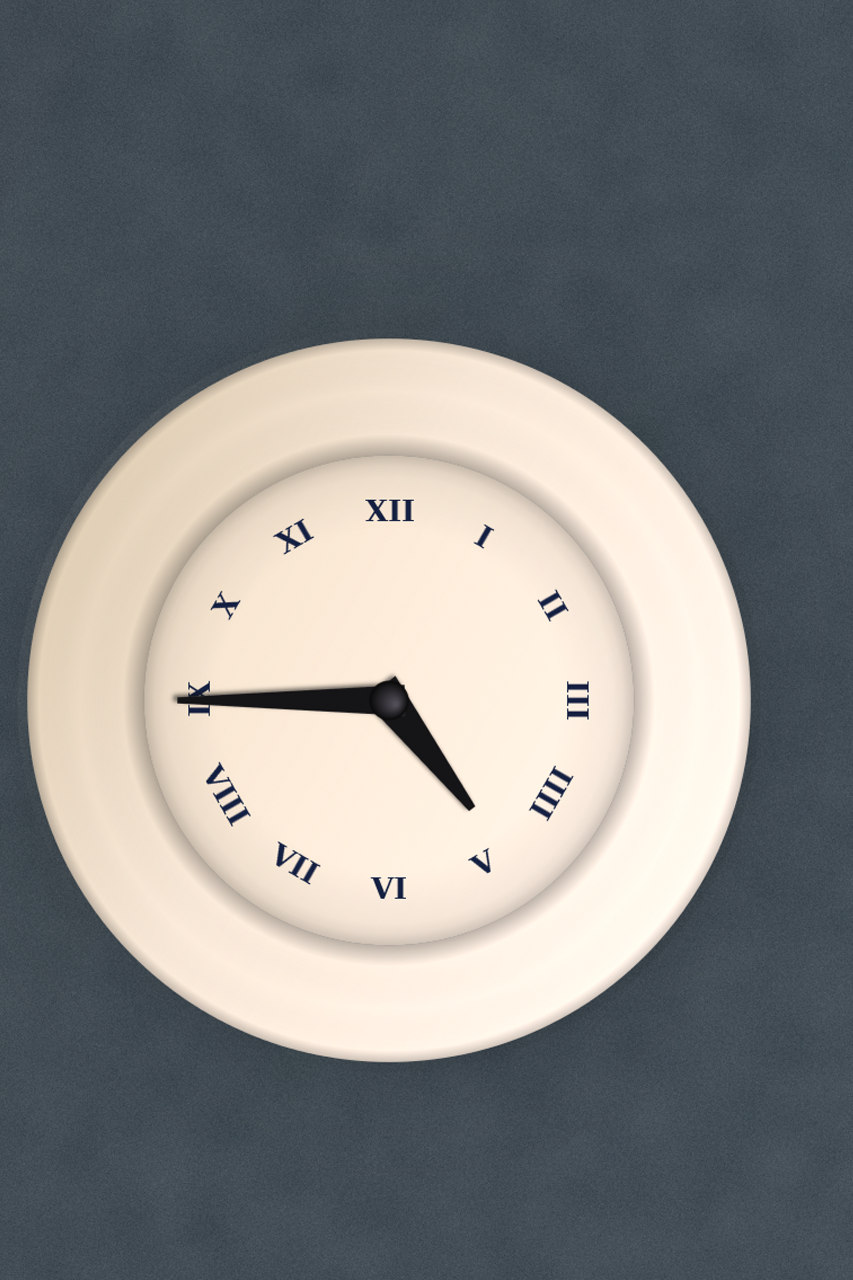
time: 4:45
